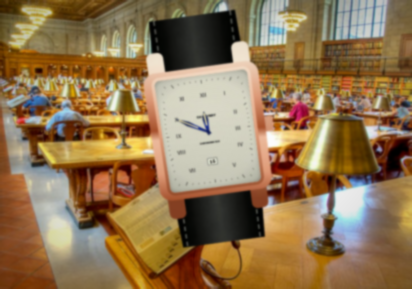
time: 11:50
